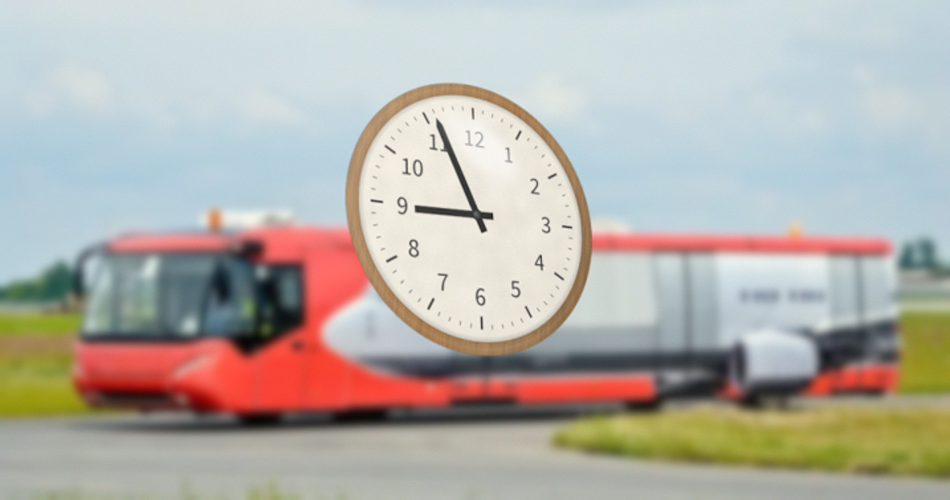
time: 8:56
